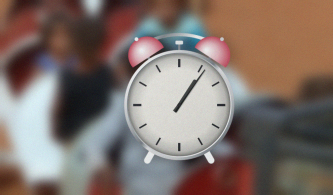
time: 1:06
